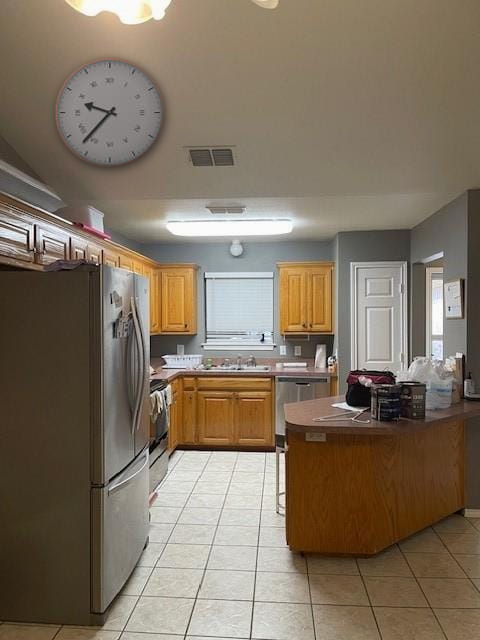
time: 9:37
